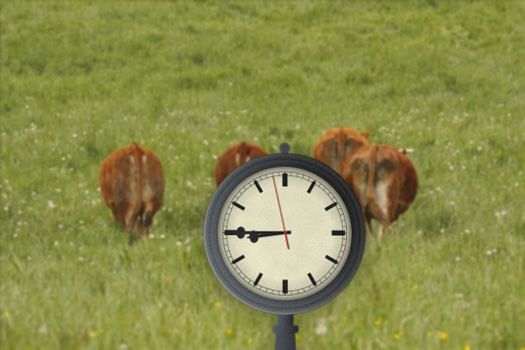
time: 8:44:58
